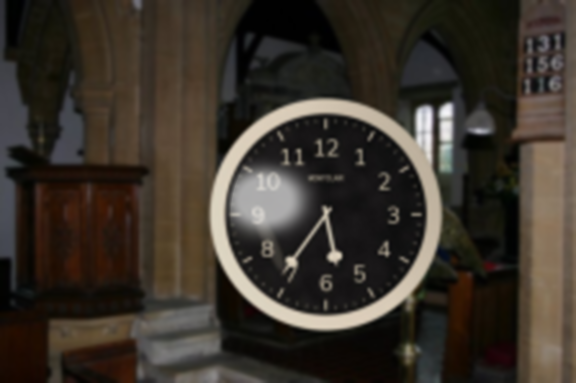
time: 5:36
